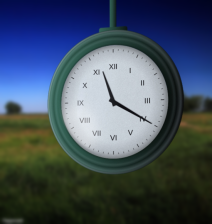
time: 11:20
